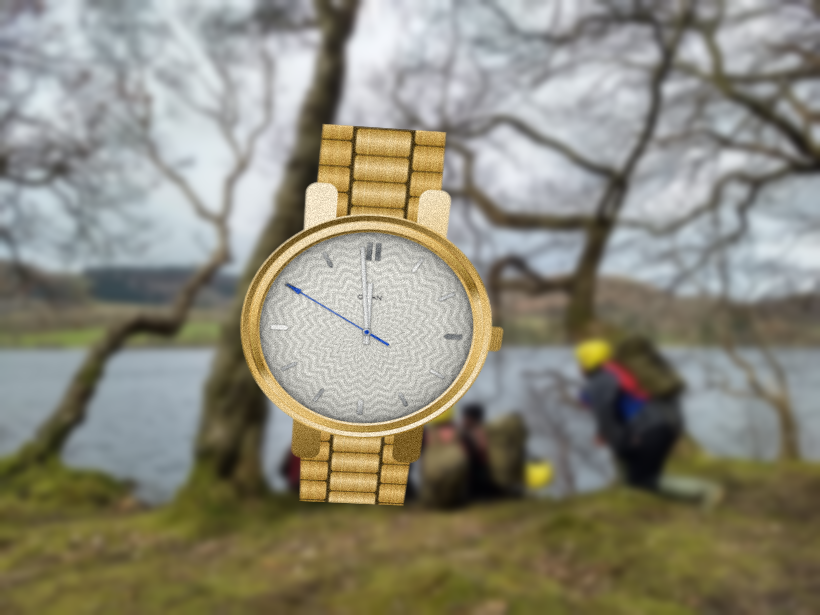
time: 11:58:50
